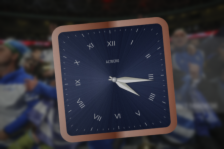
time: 4:16
